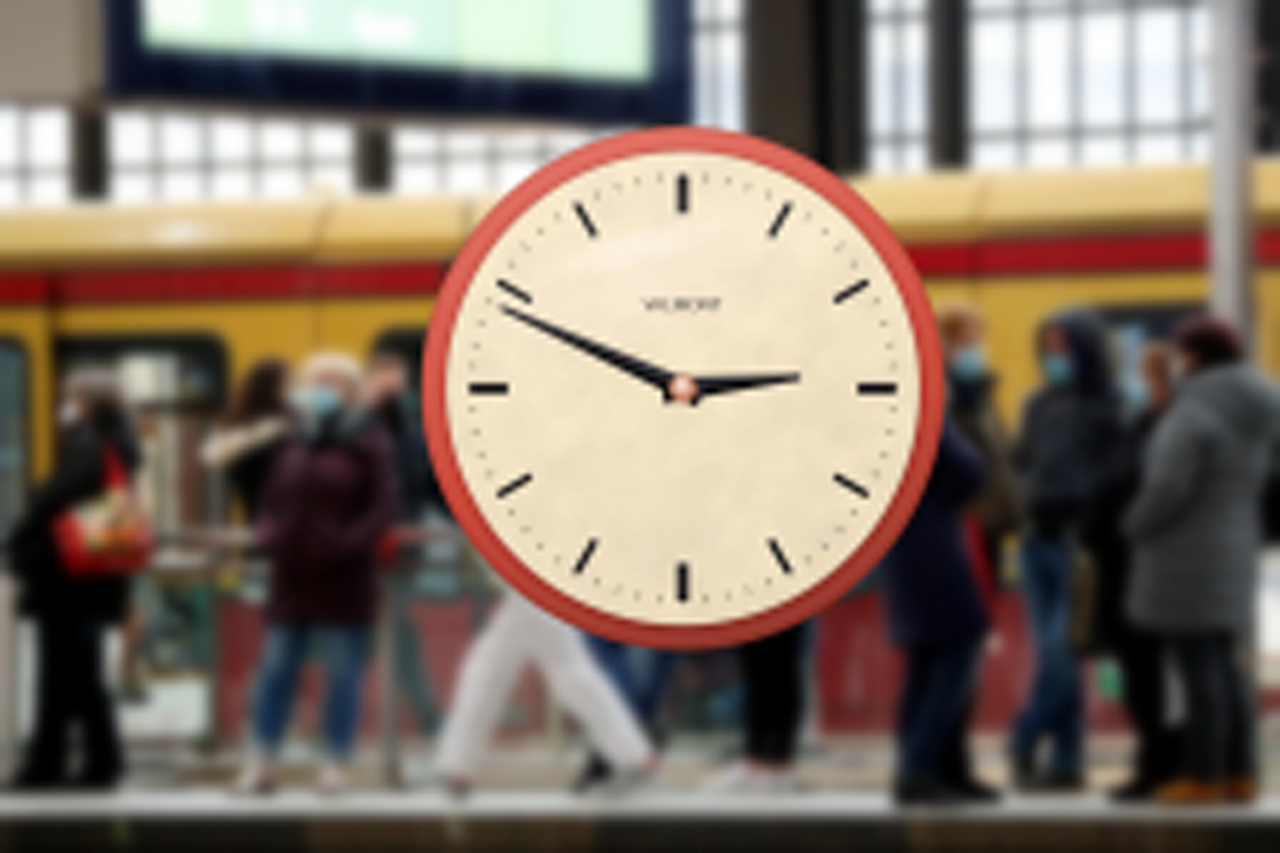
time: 2:49
